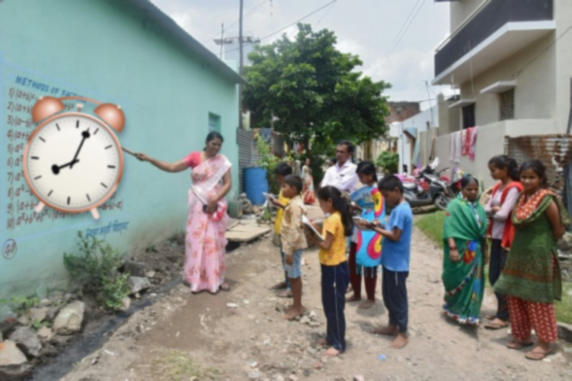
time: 8:03
